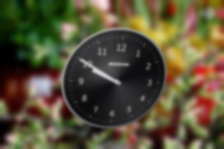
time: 9:50
